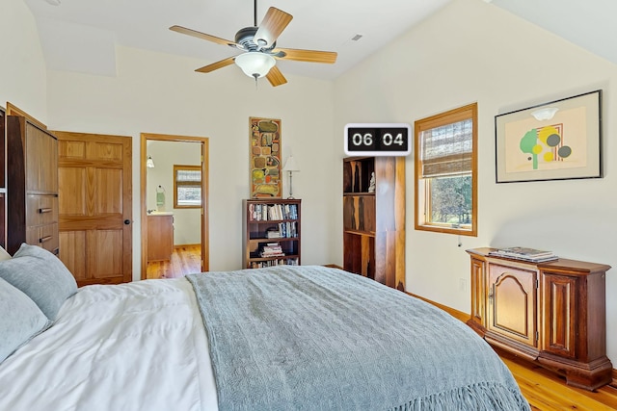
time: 6:04
